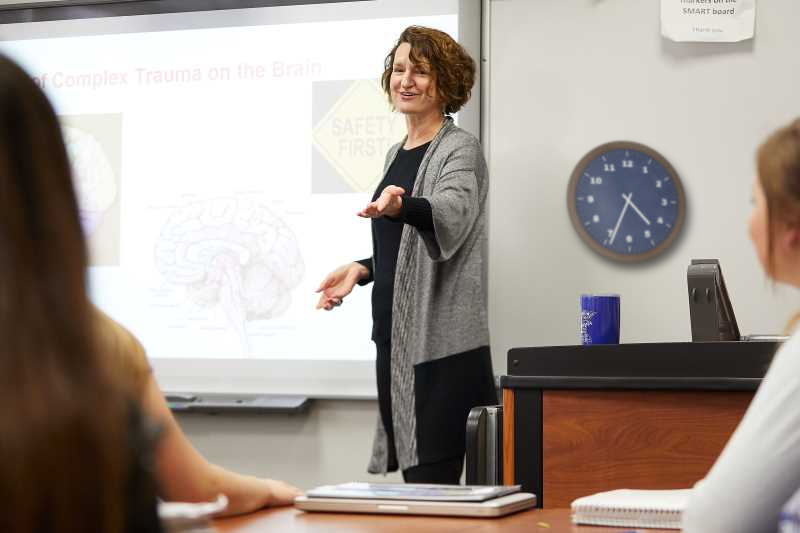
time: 4:34
